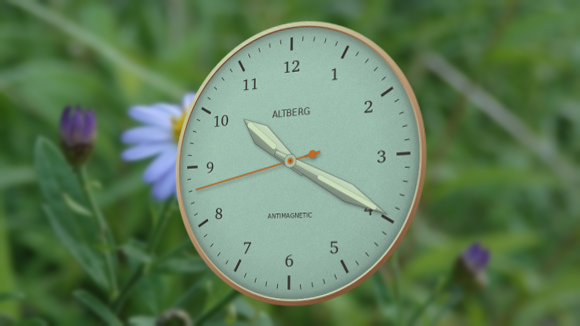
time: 10:19:43
